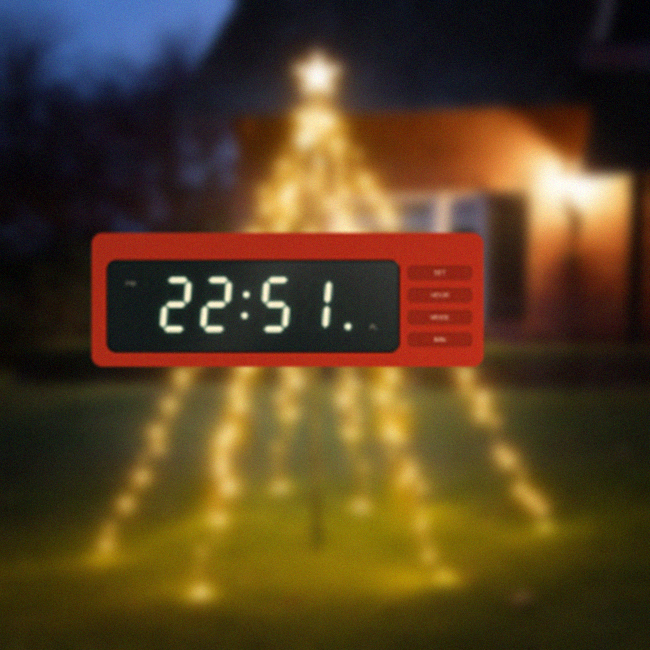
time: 22:51
